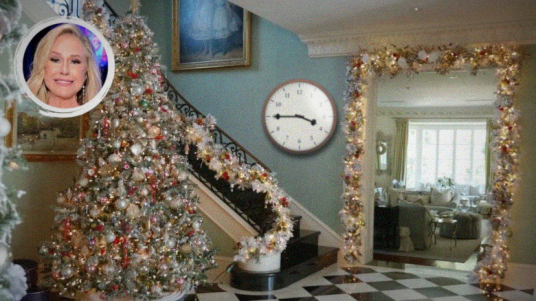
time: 3:45
